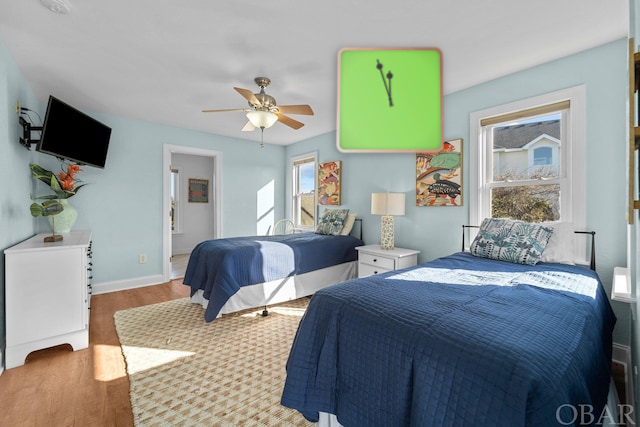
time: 11:57
